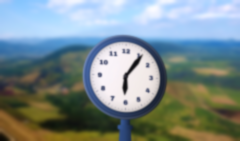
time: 6:06
